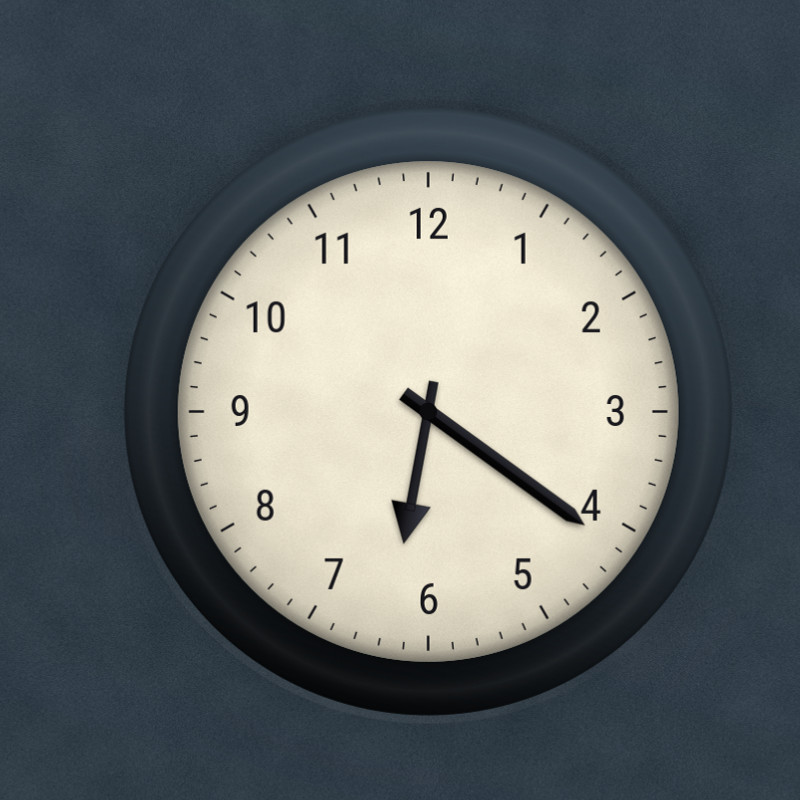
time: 6:21
